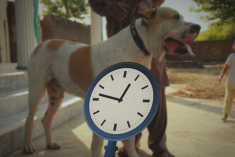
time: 12:47
